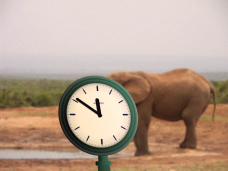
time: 11:51
